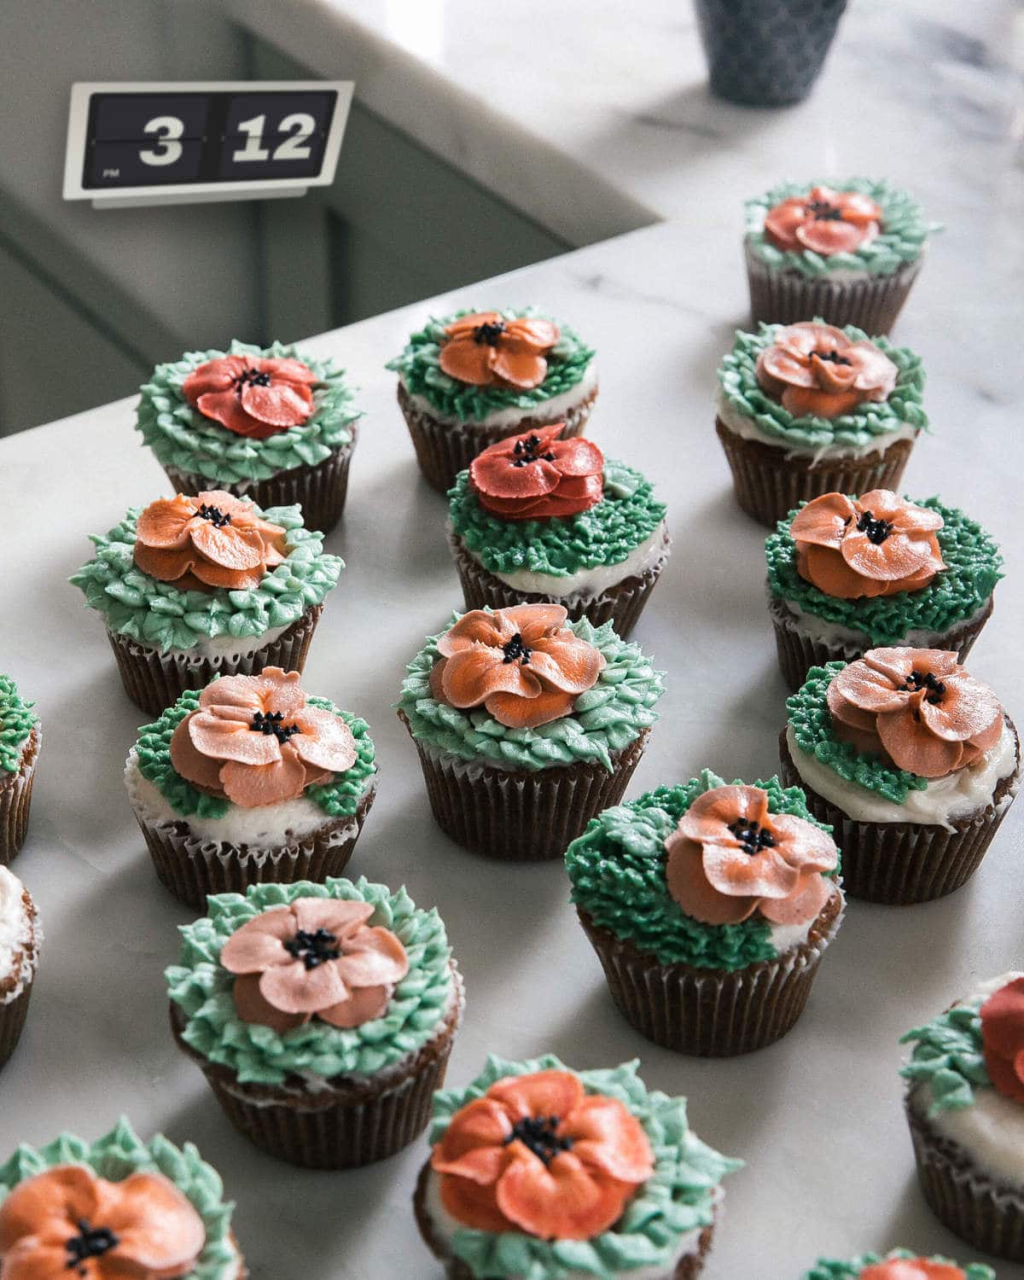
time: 3:12
